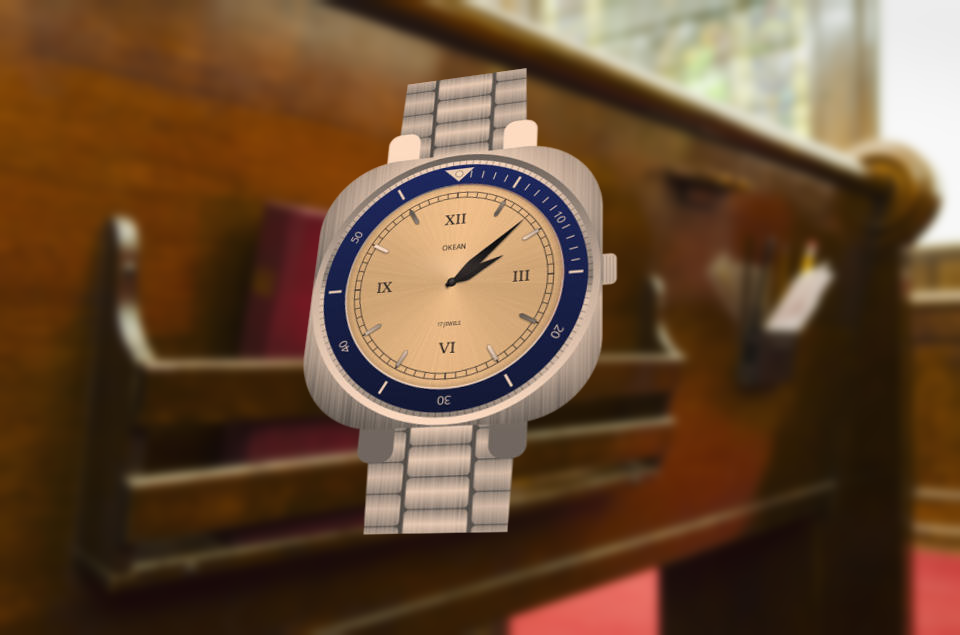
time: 2:08
